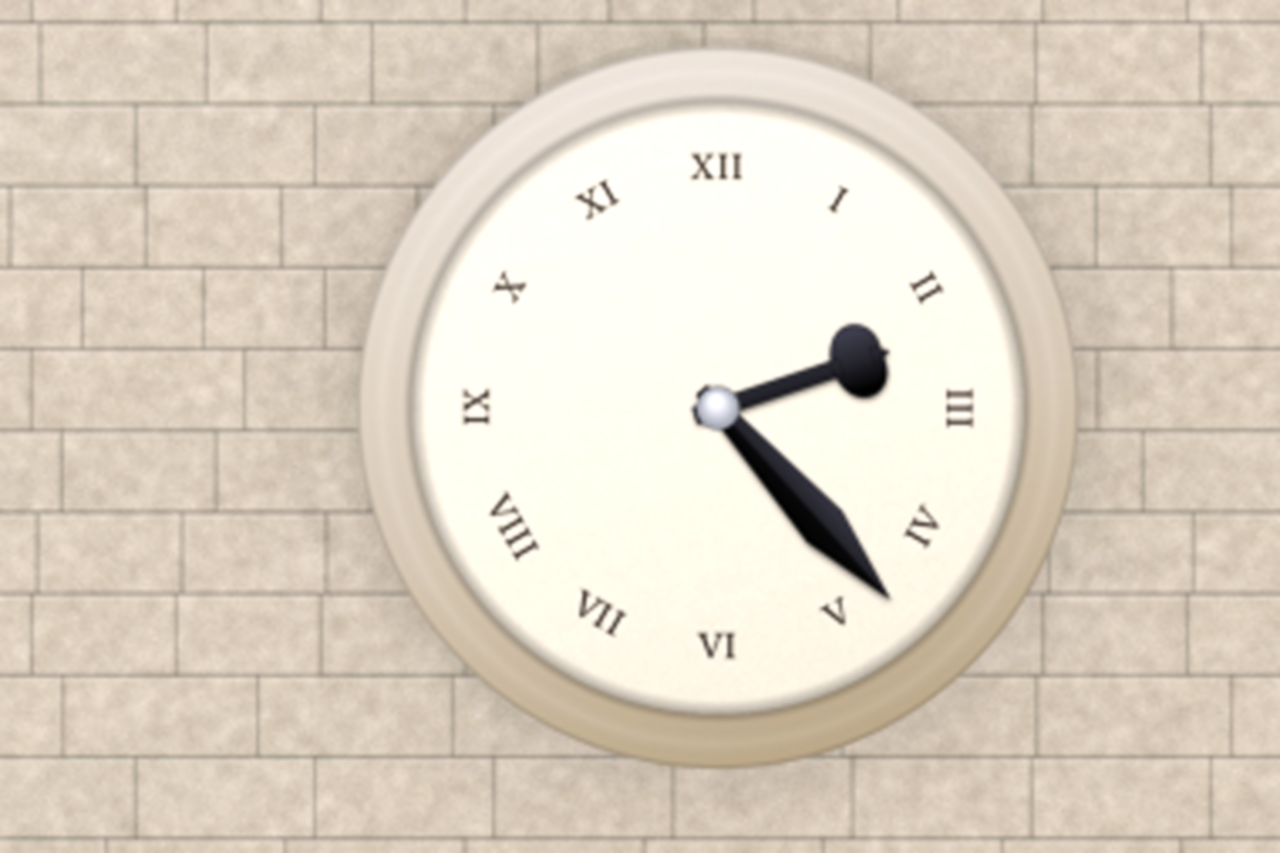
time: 2:23
